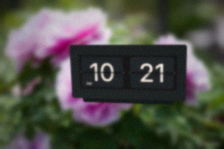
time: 10:21
